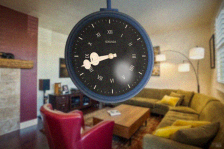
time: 8:42
